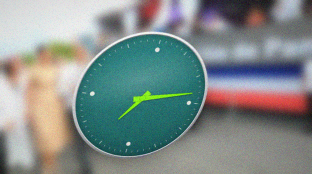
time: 7:13
